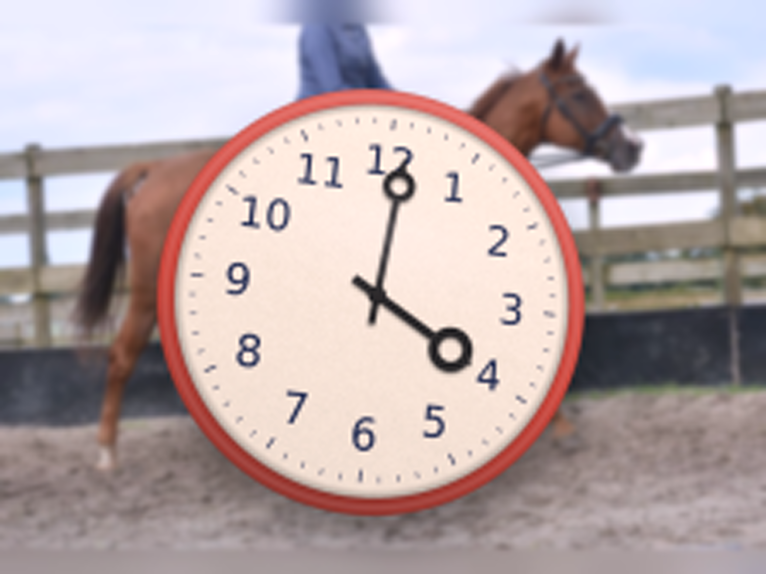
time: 4:01
